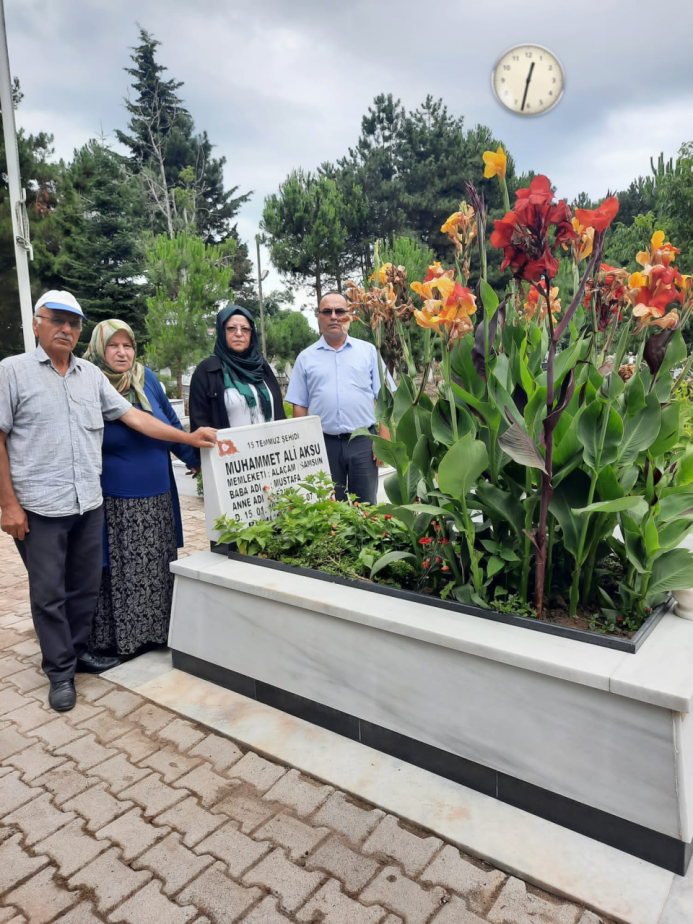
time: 12:32
